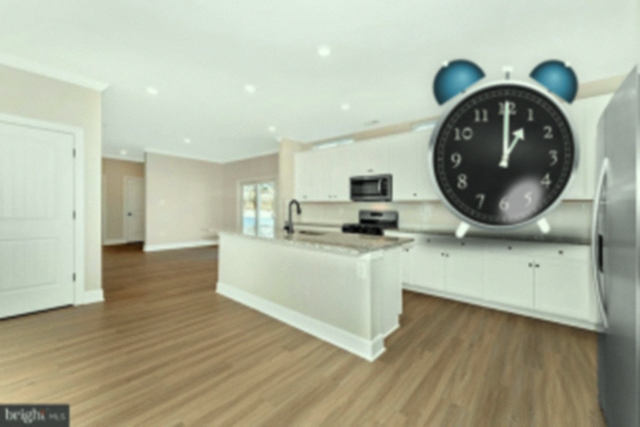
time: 1:00
